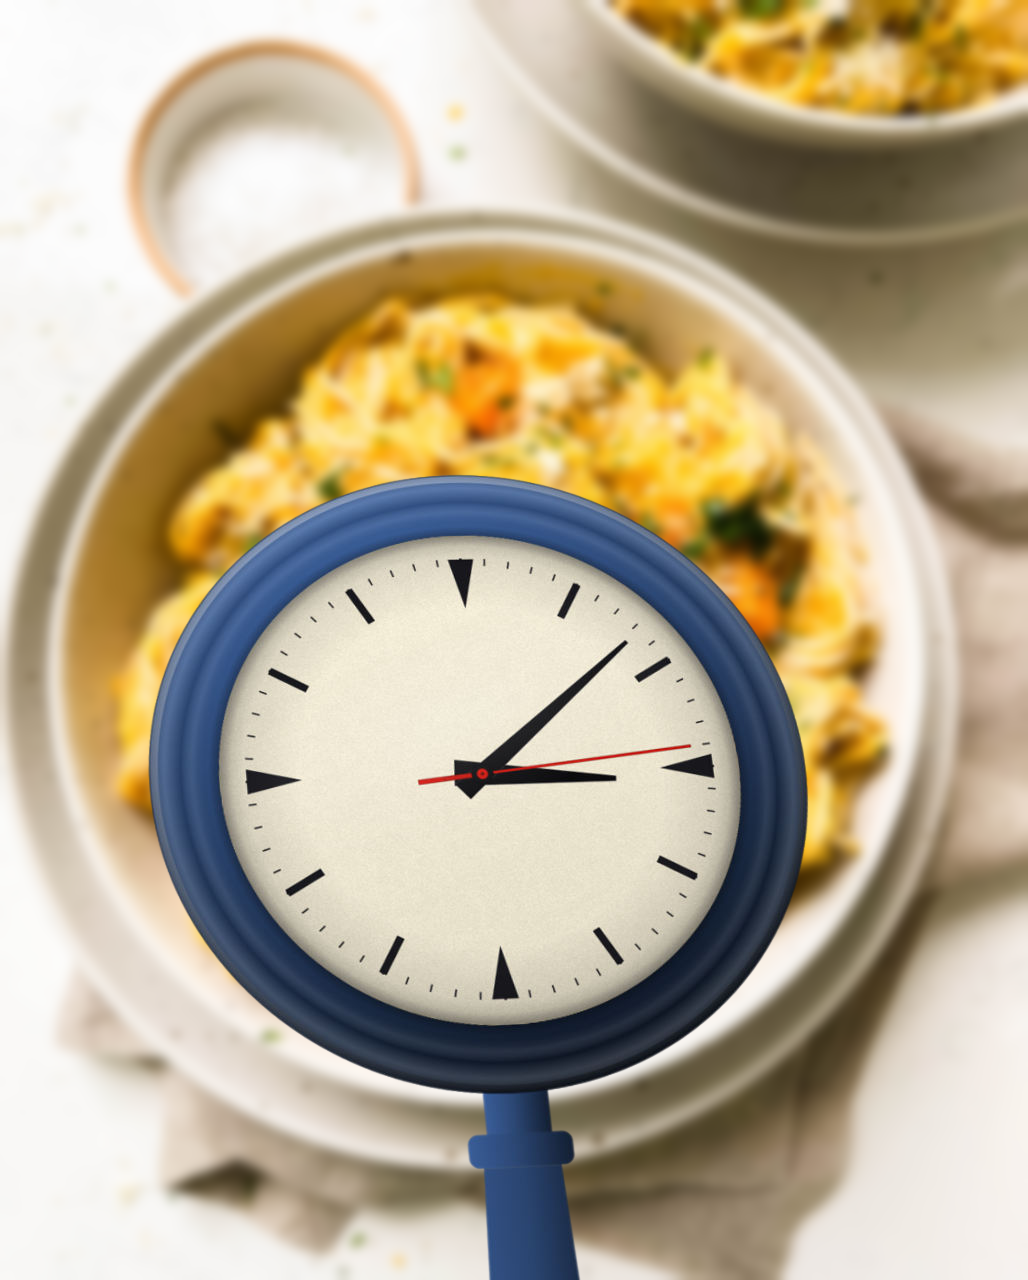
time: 3:08:14
